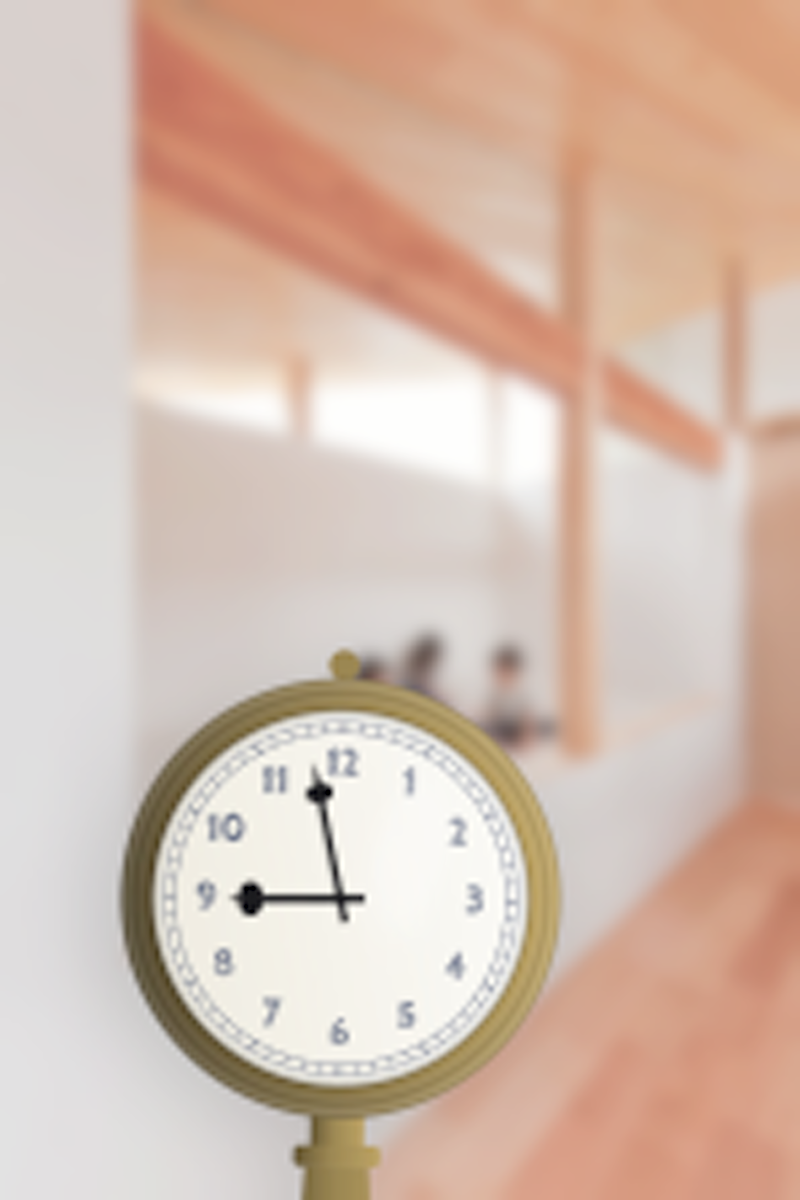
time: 8:58
